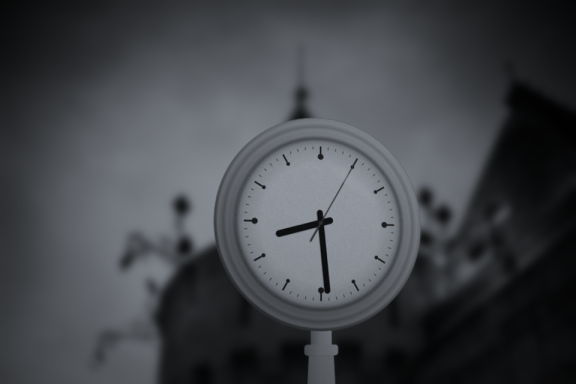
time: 8:29:05
